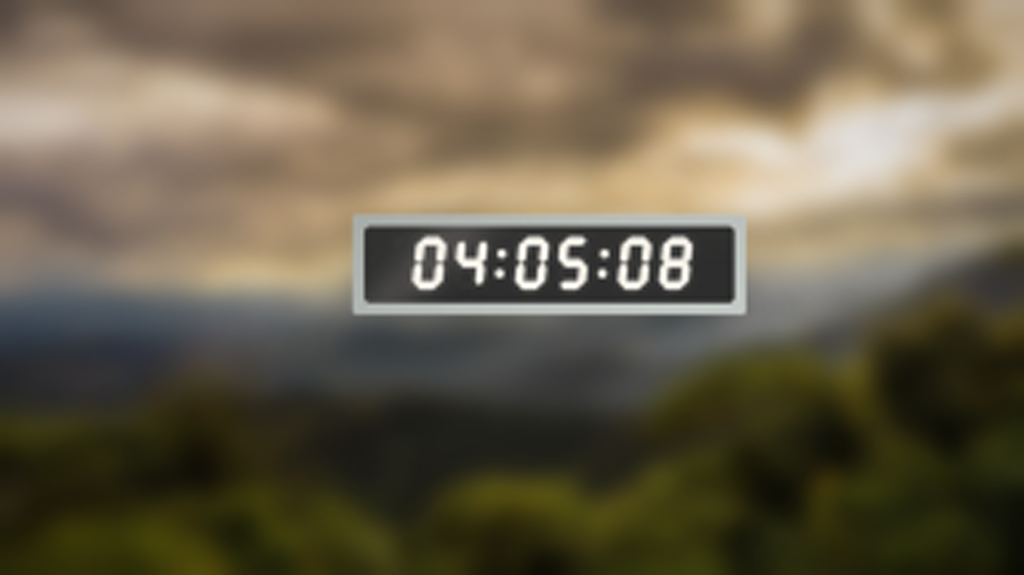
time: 4:05:08
